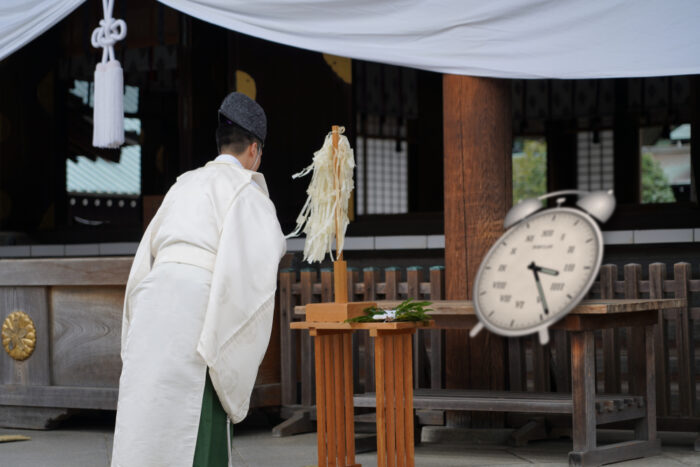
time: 3:24
